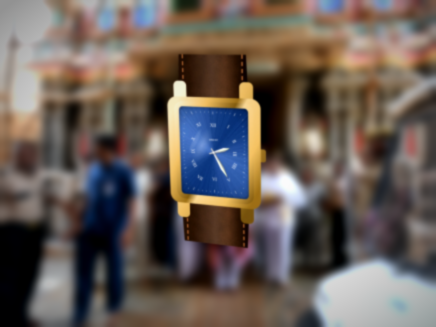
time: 2:25
